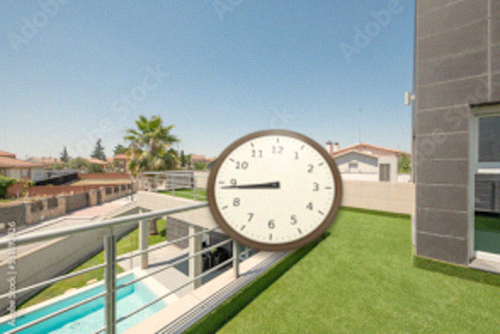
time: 8:44
